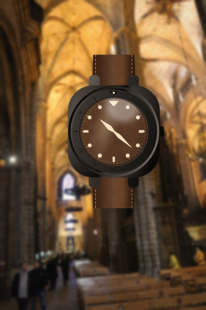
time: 10:22
